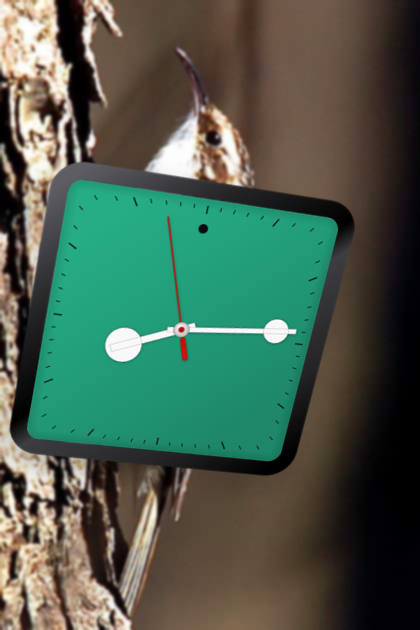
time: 8:13:57
